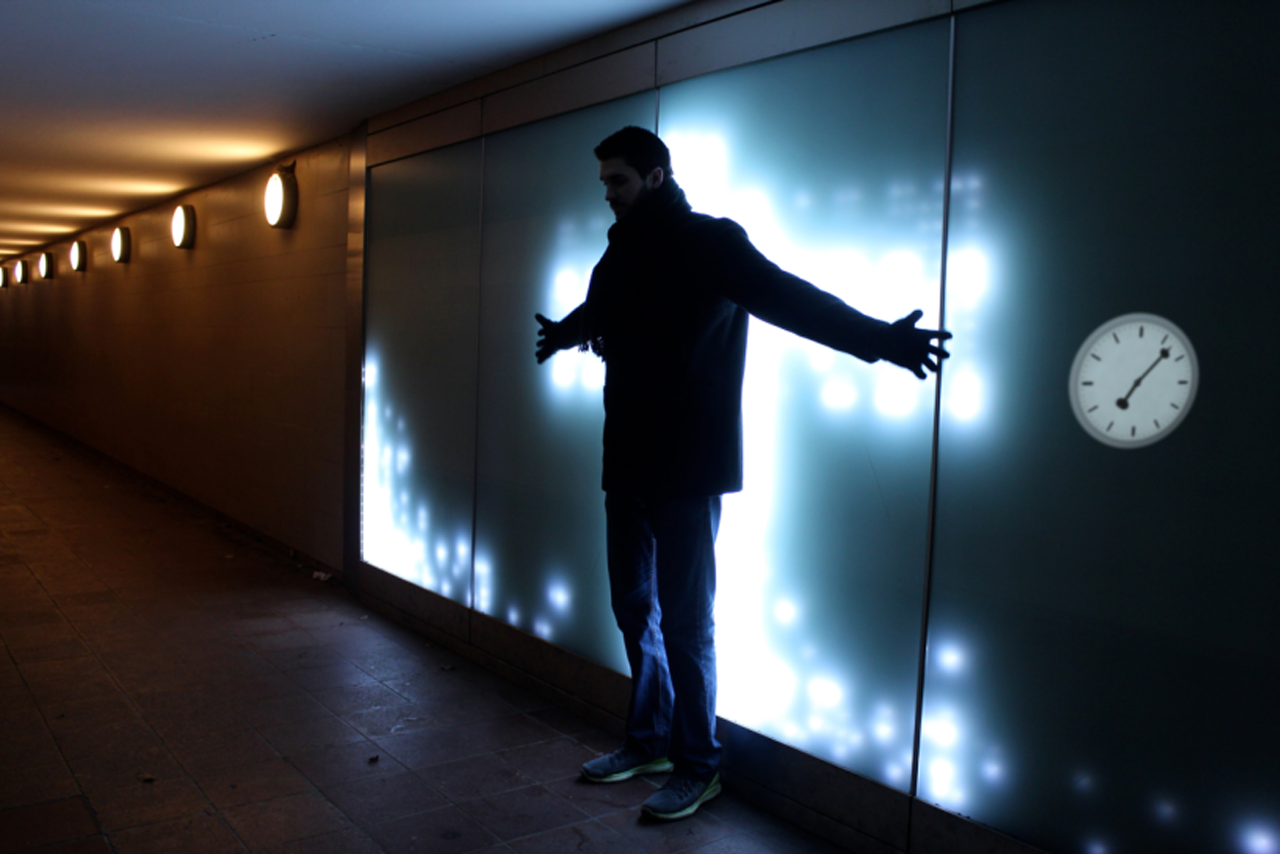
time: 7:07
